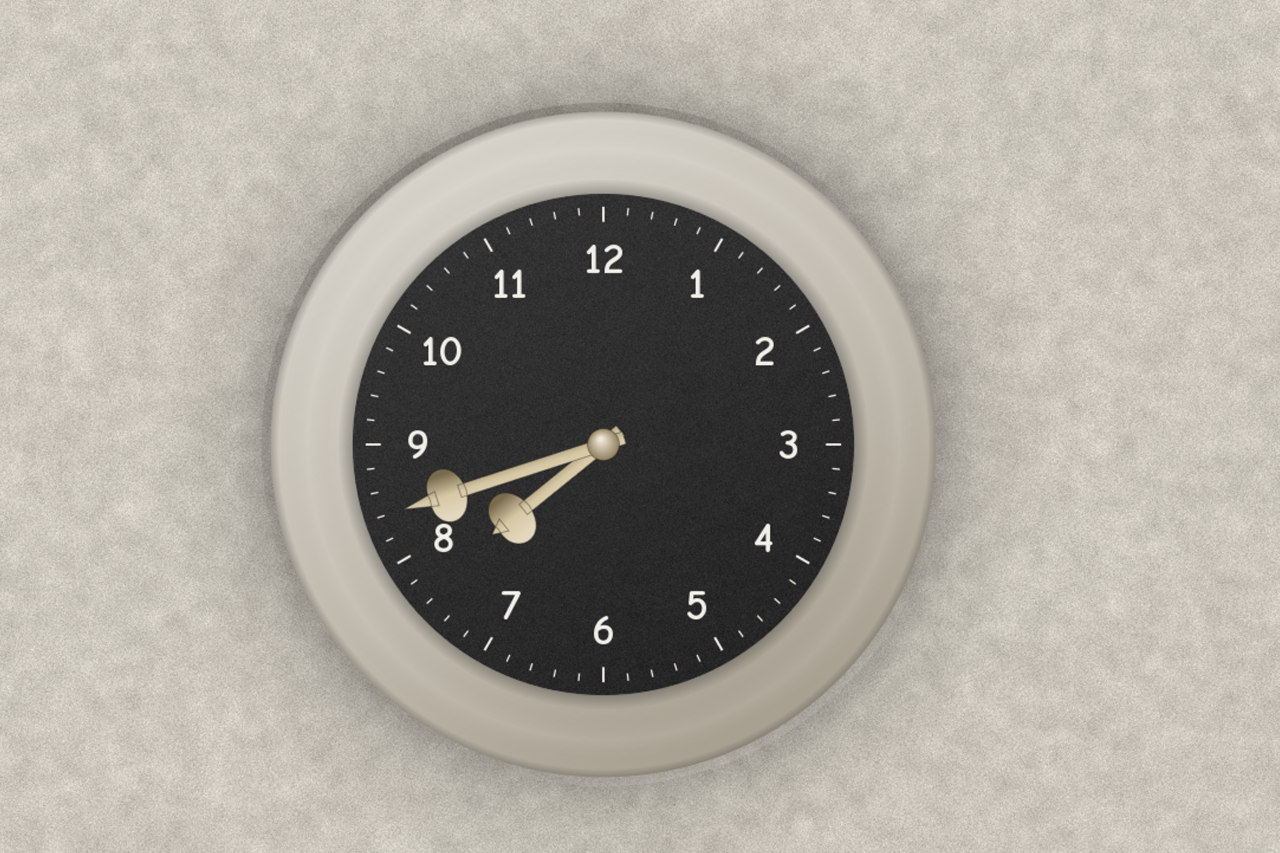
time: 7:42
